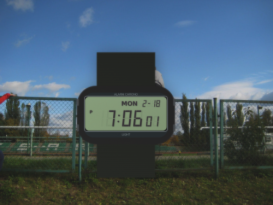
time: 7:06:01
